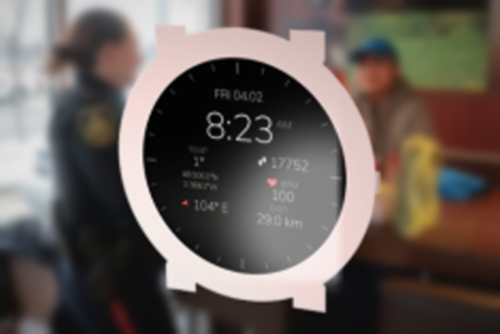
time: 8:23
